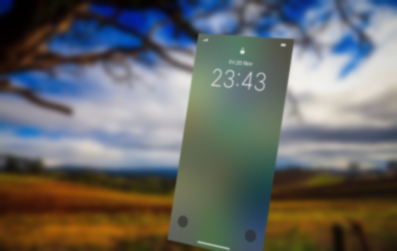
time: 23:43
